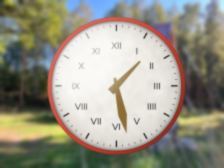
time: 1:28
